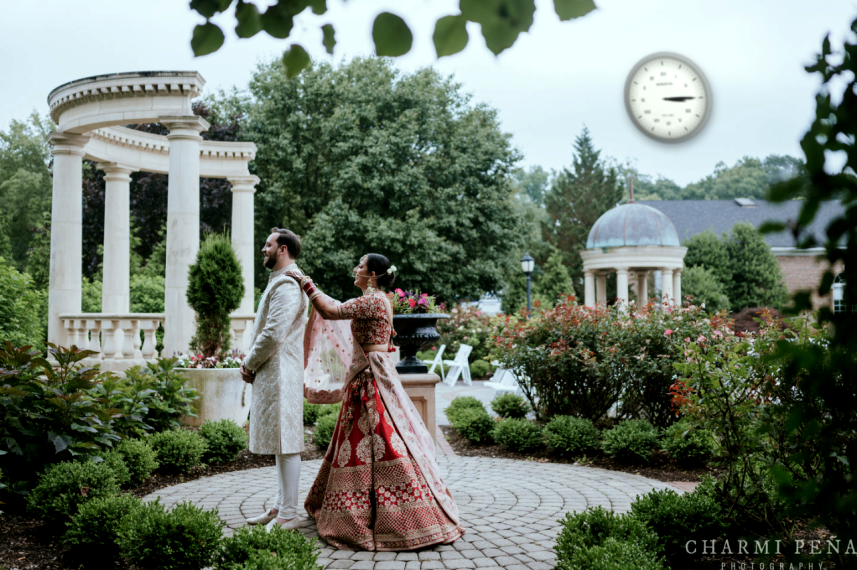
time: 3:15
